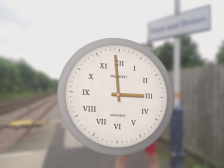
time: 2:59
